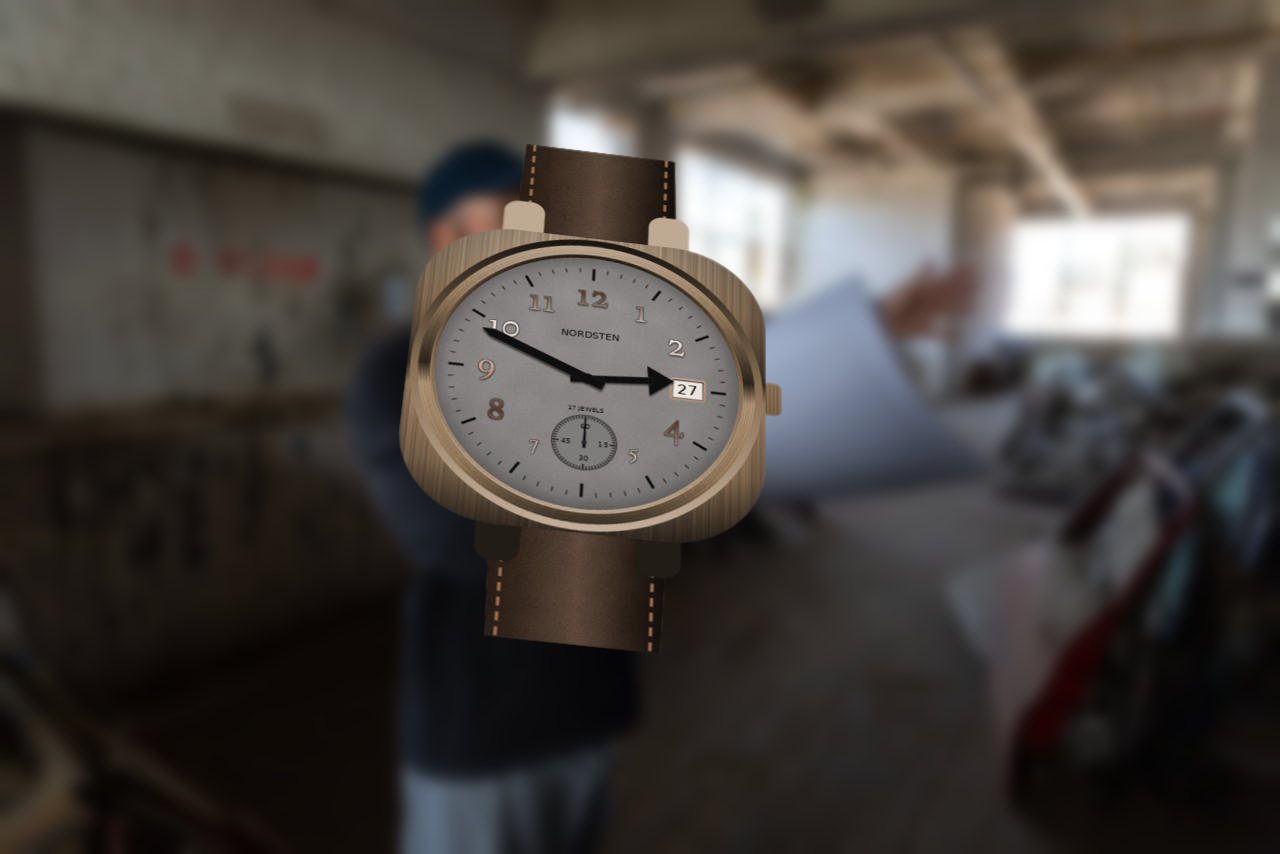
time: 2:49
